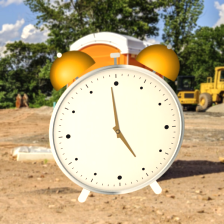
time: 4:59
